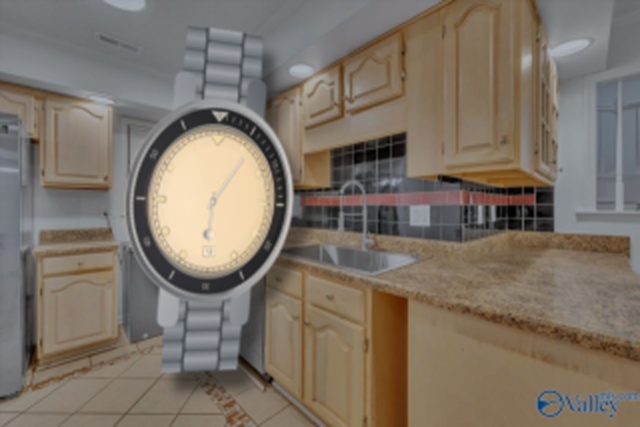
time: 6:06
